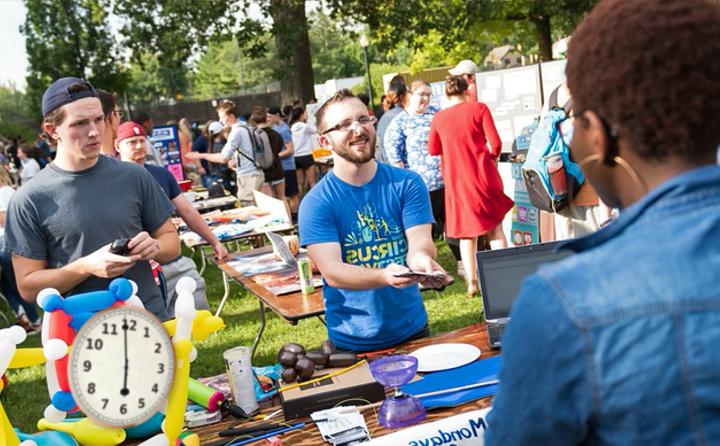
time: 5:59
